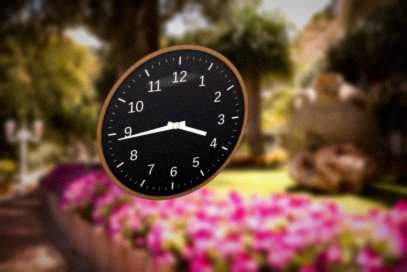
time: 3:44
